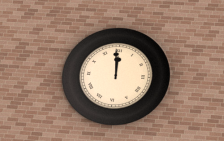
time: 11:59
